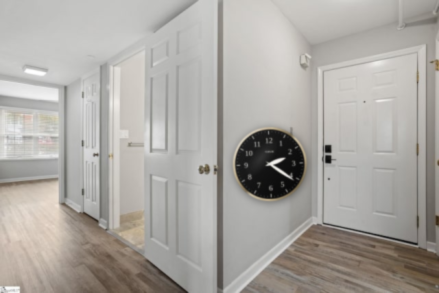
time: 2:21
